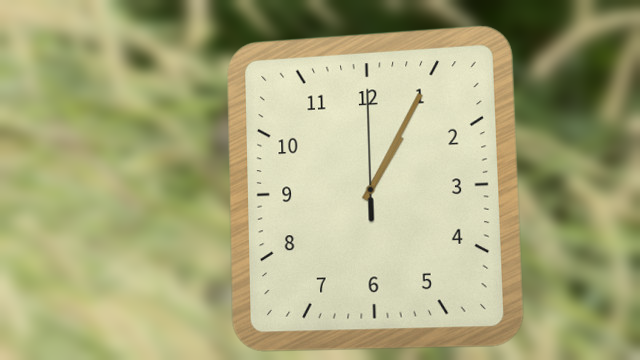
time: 1:05:00
